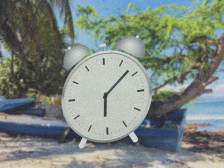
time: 6:08
